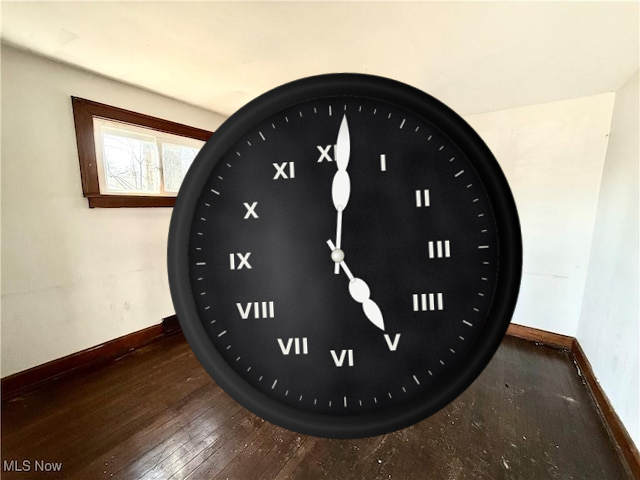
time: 5:01
